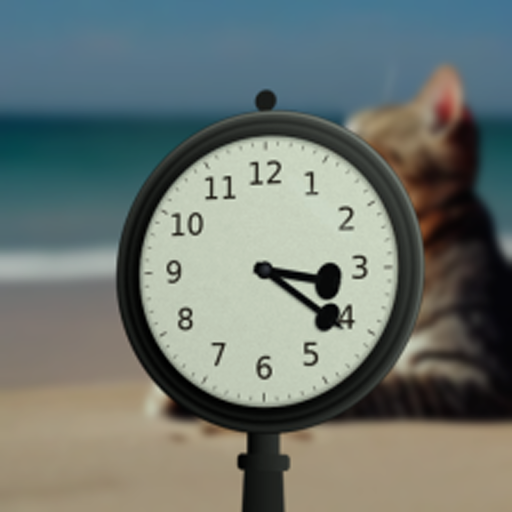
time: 3:21
